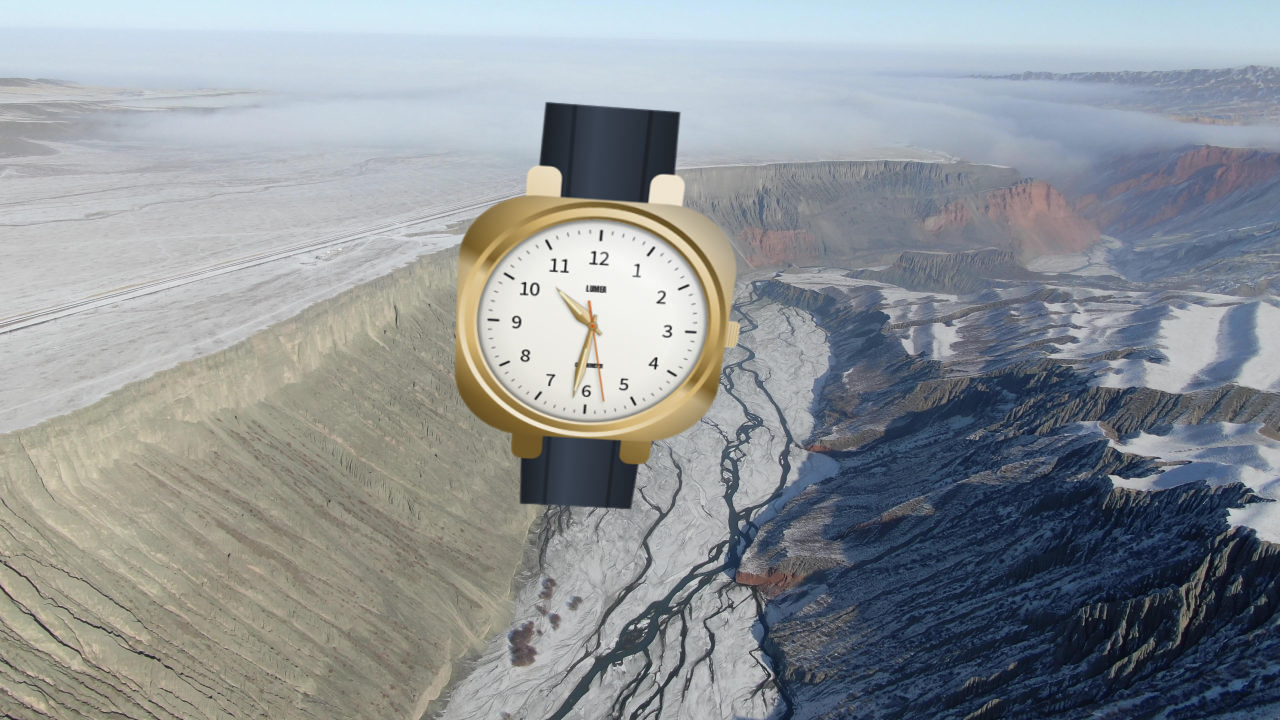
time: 10:31:28
